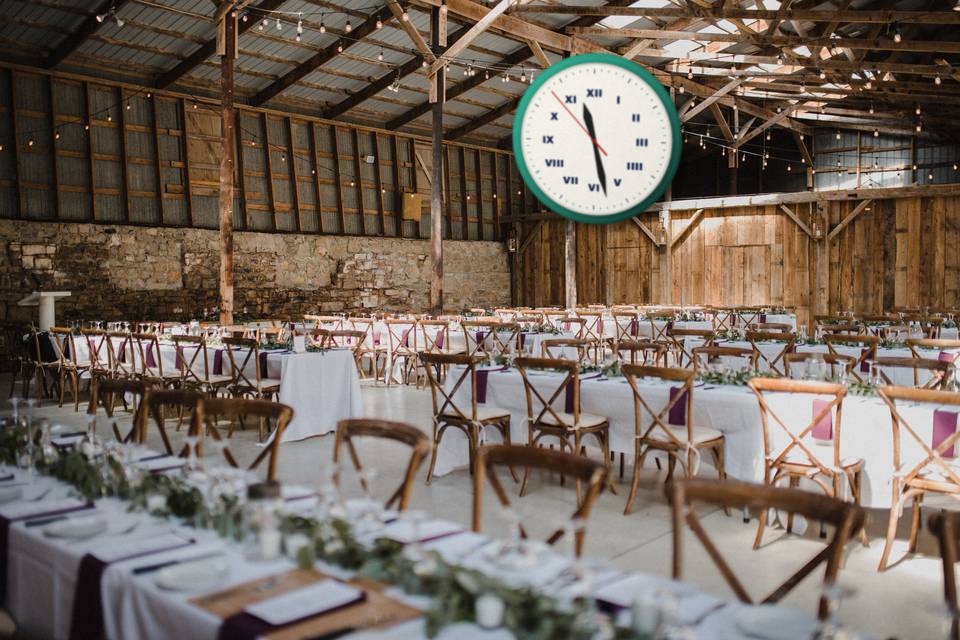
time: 11:27:53
